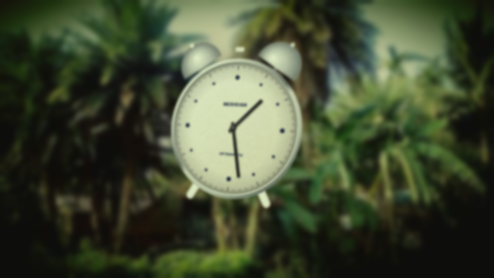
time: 1:28
